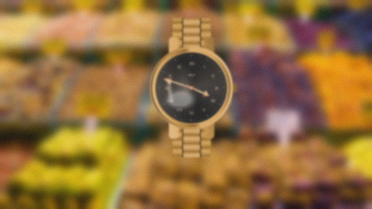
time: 3:48
